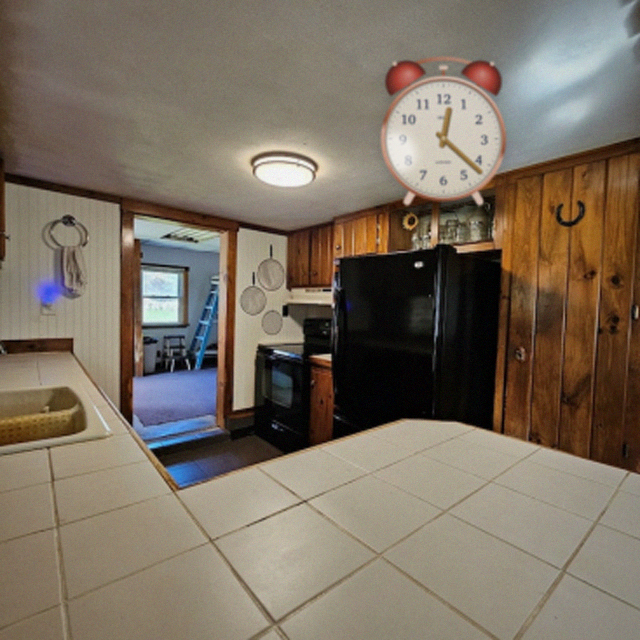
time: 12:22
